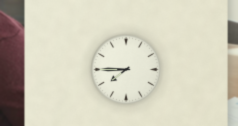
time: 7:45
